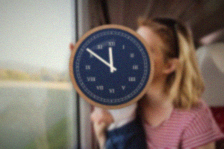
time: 11:51
